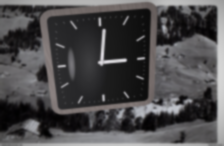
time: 3:01
